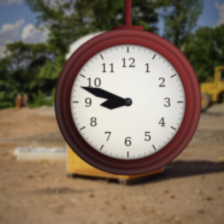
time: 8:48
